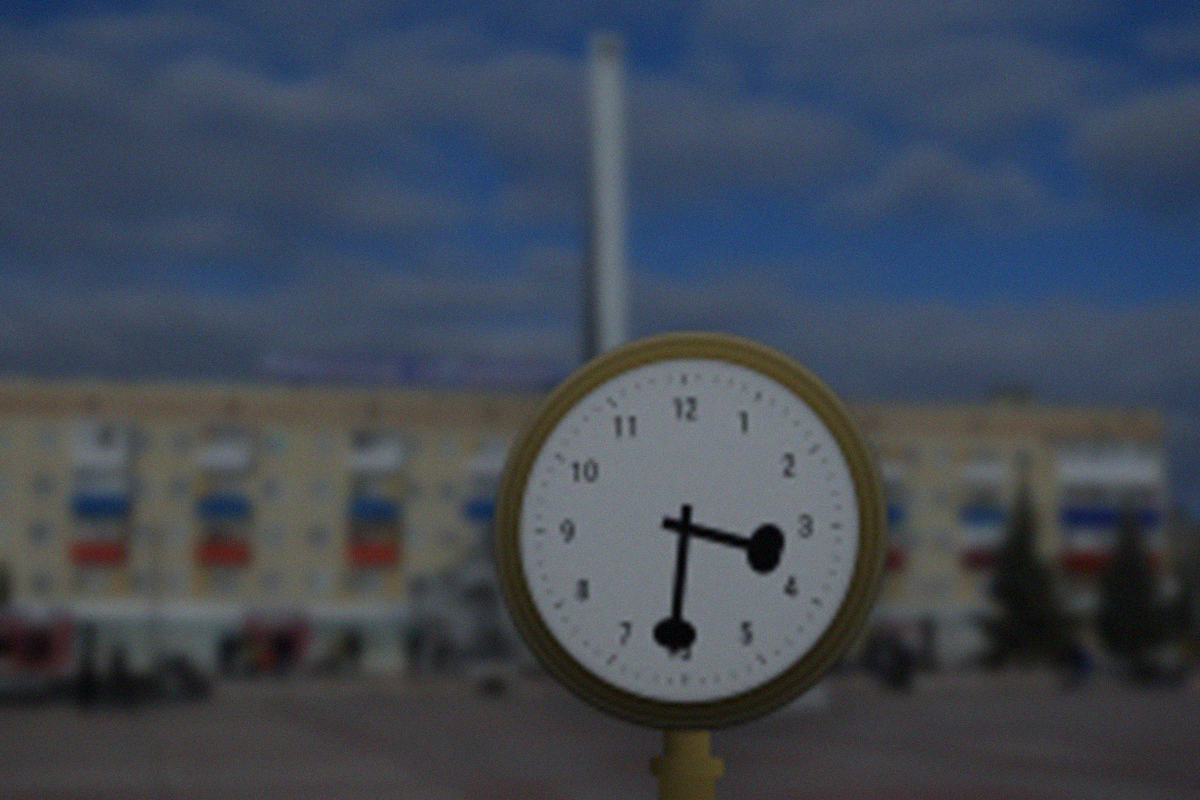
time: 3:31
